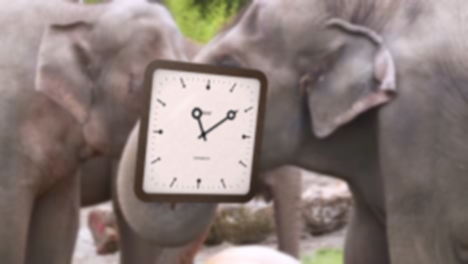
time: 11:09
